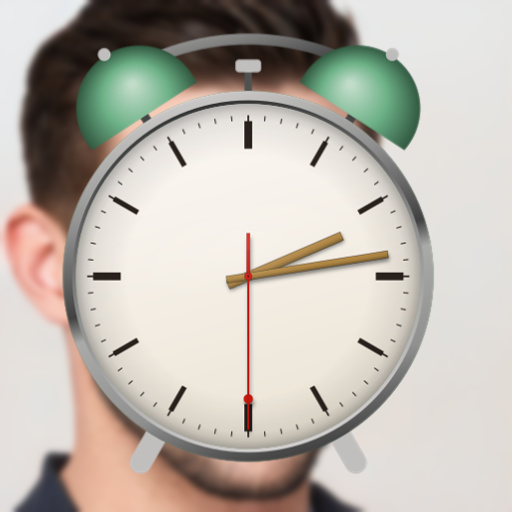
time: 2:13:30
